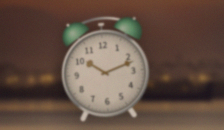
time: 10:12
